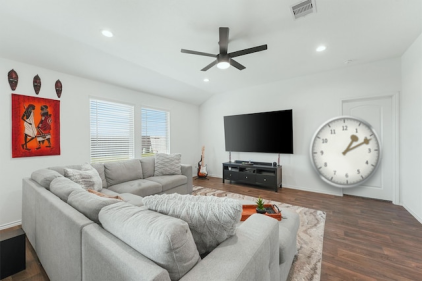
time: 1:11
